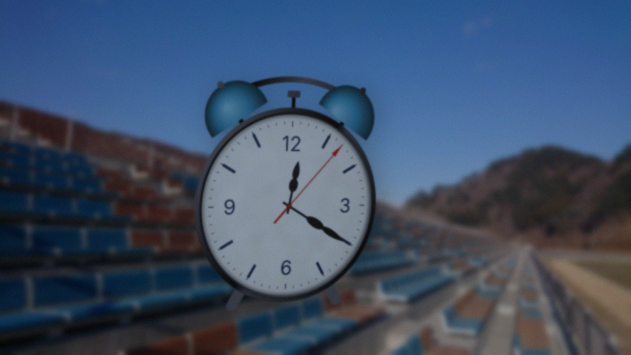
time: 12:20:07
